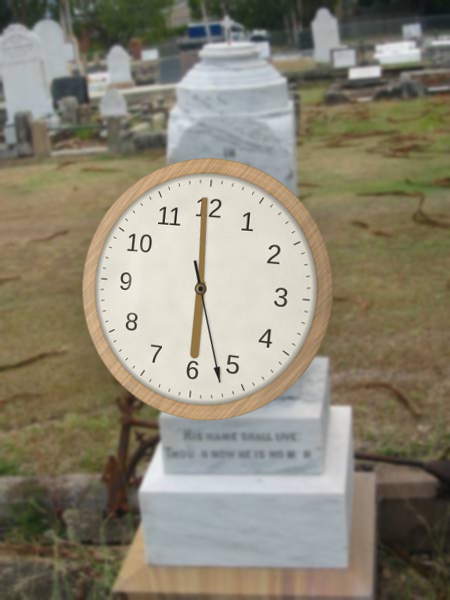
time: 5:59:27
